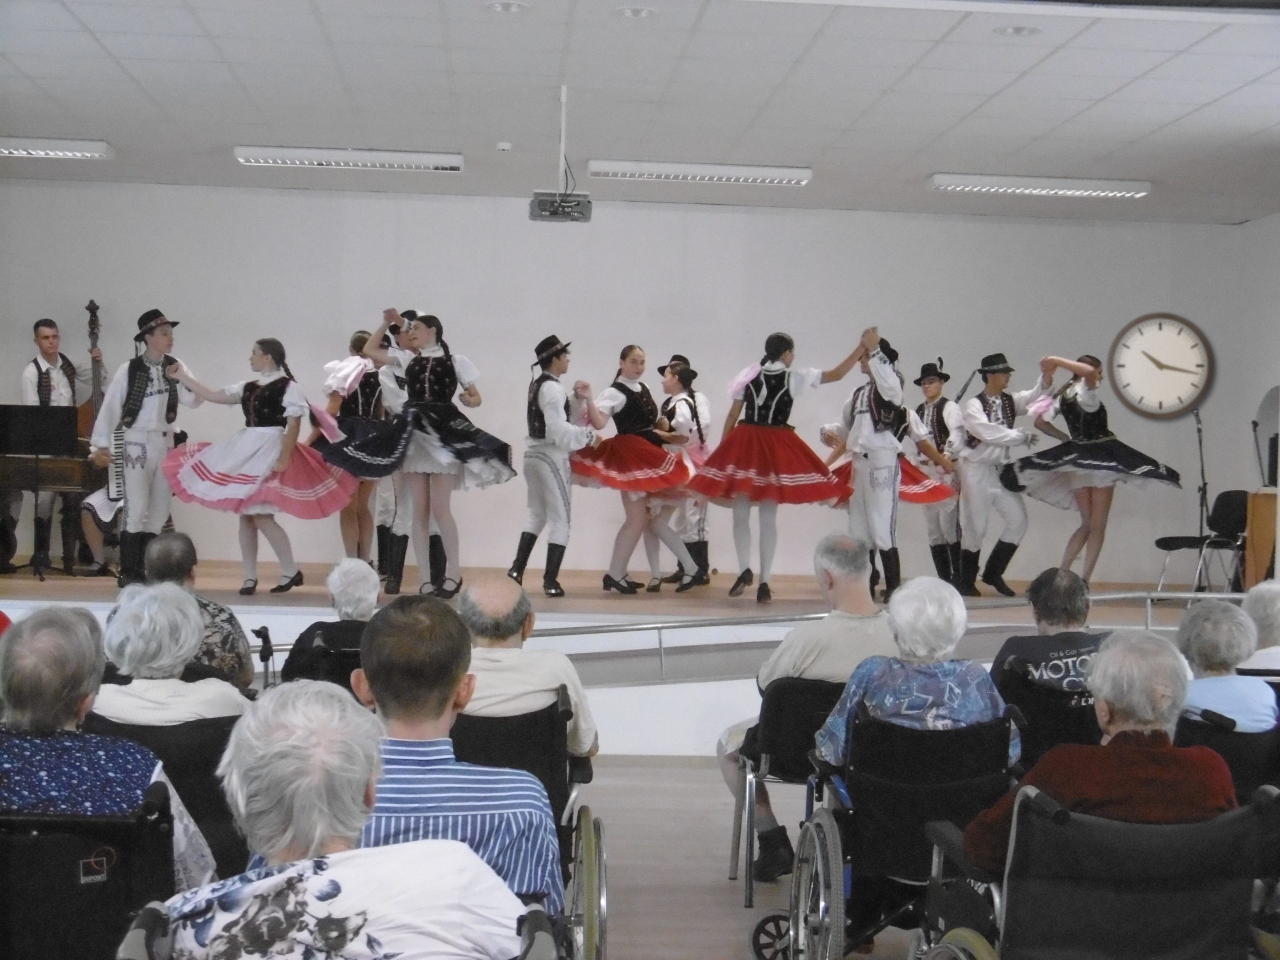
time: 10:17
